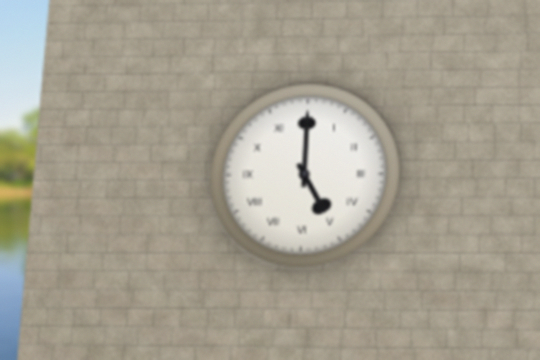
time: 5:00
